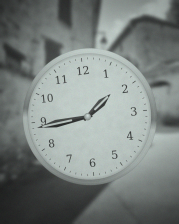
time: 1:44
